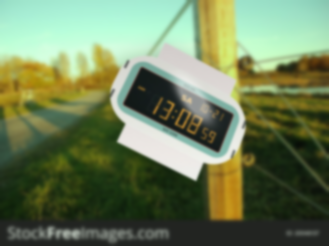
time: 13:08
